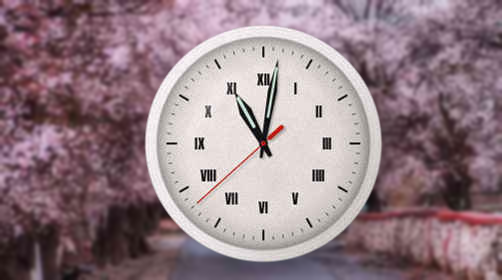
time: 11:01:38
